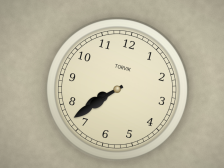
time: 7:37
